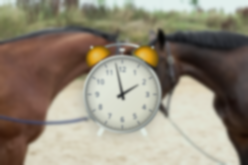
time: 1:58
